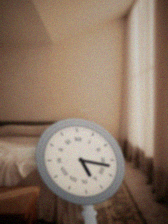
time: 5:17
